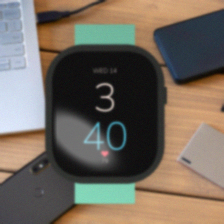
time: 3:40
